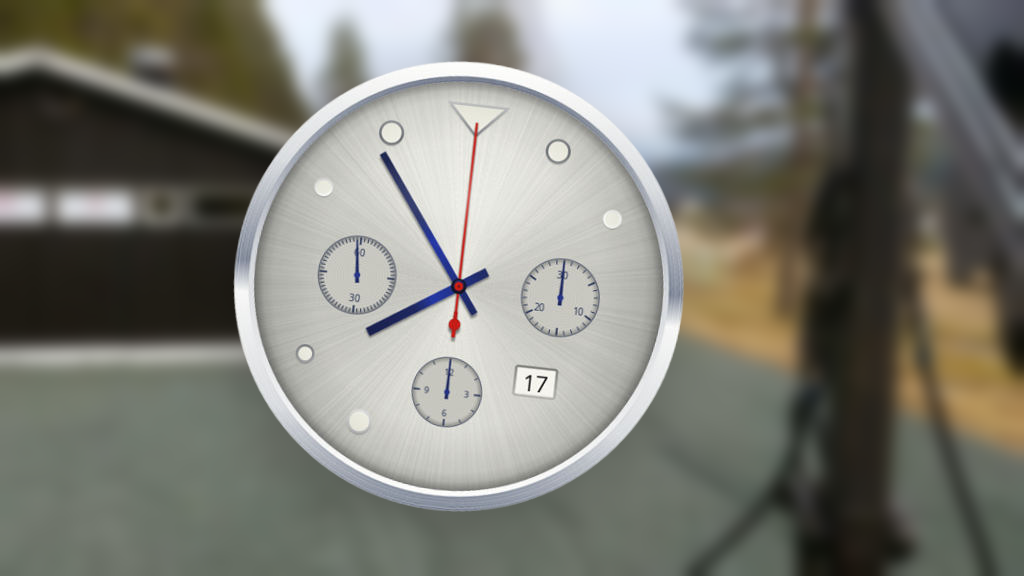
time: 7:53:59
